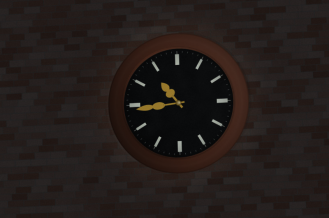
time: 10:44
